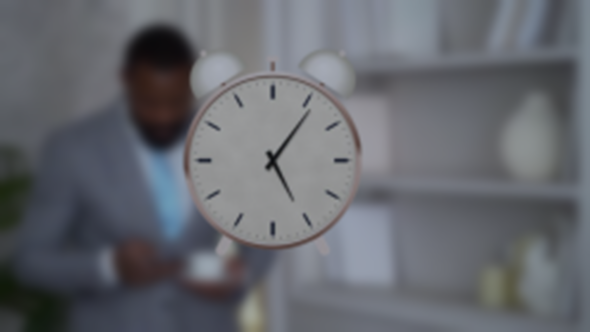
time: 5:06
